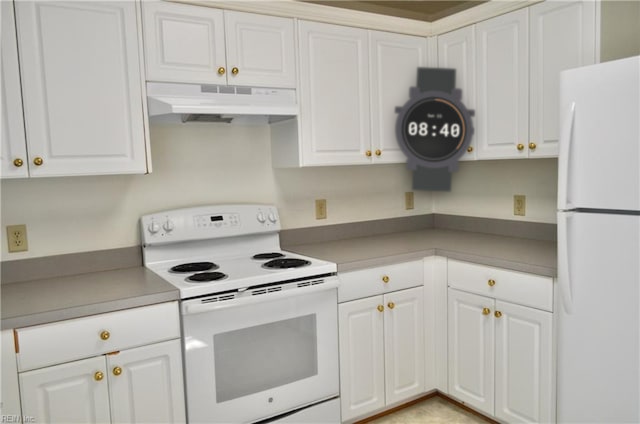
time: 8:40
